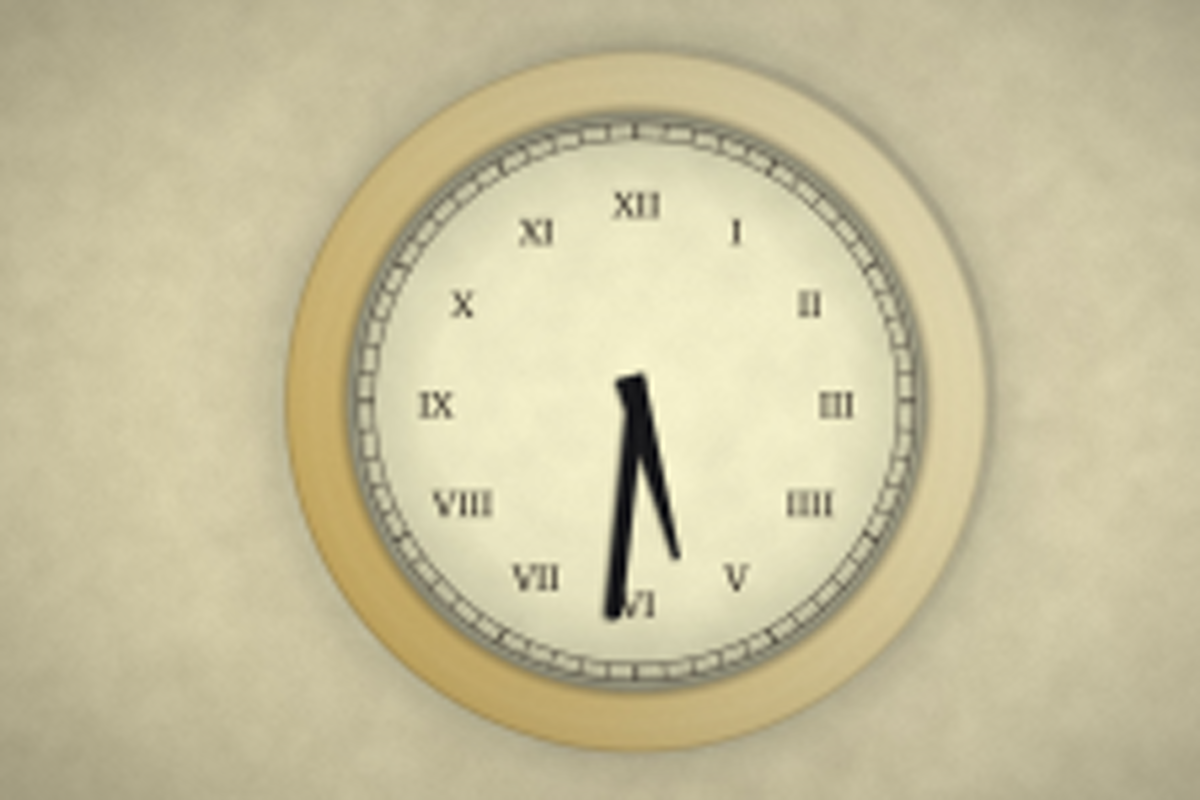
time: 5:31
